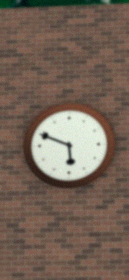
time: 5:49
